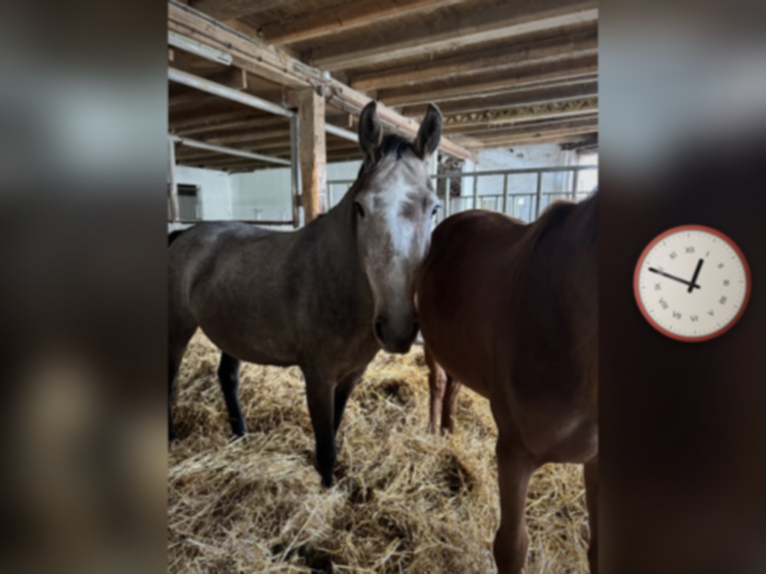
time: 12:49
